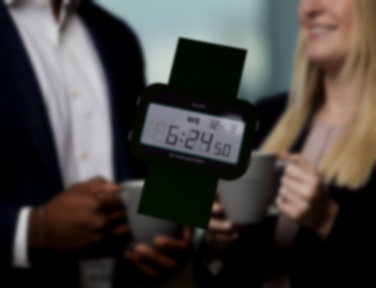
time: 6:24:50
